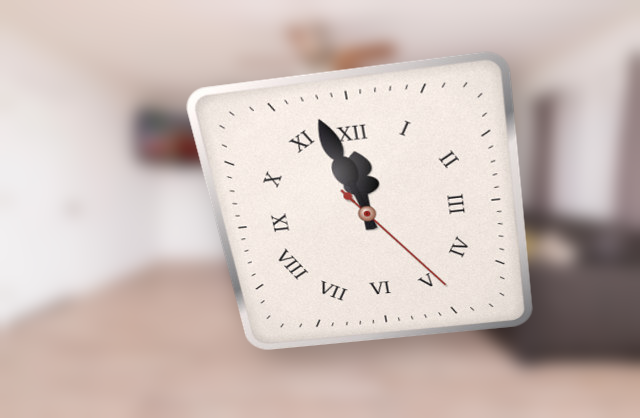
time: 11:57:24
